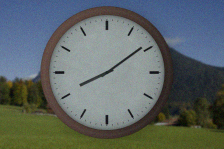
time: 8:09
